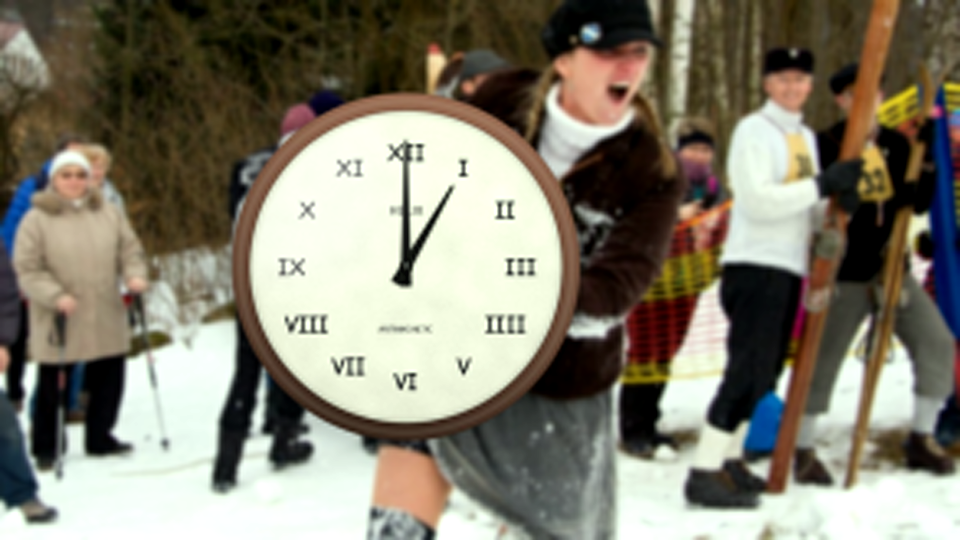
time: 1:00
